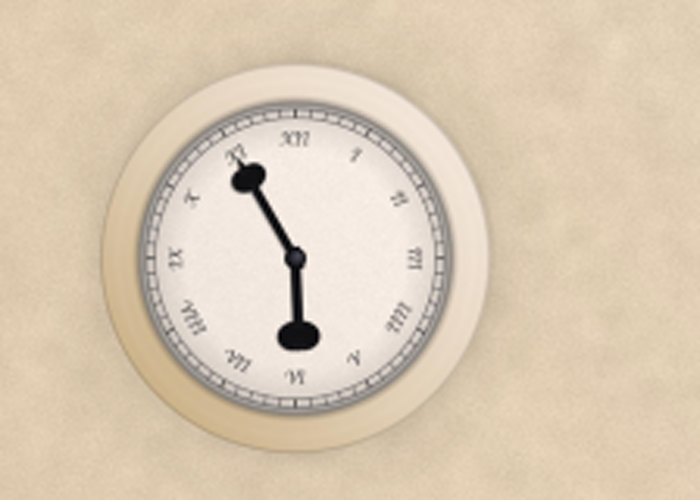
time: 5:55
